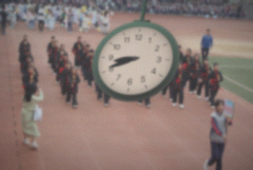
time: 8:41
